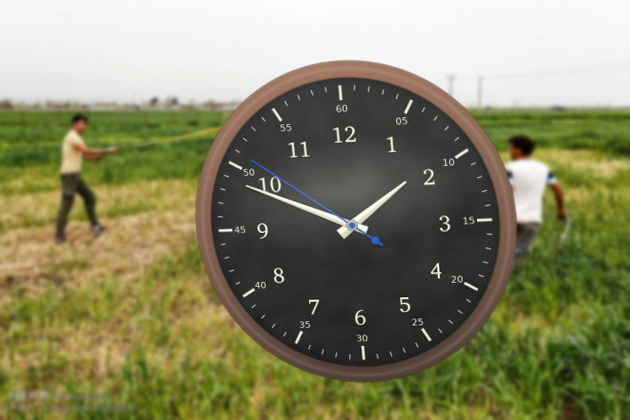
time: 1:48:51
